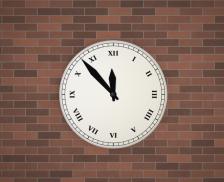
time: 11:53
